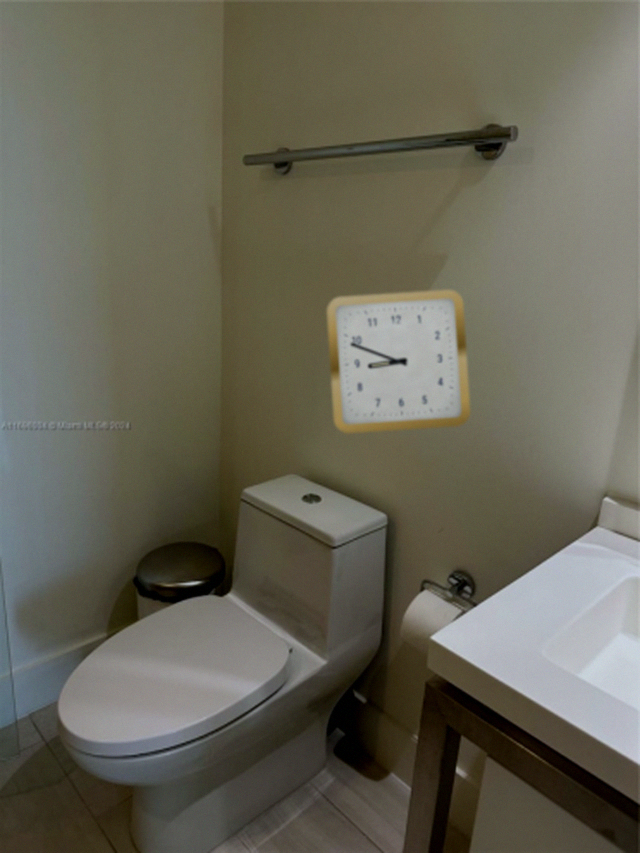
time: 8:49
